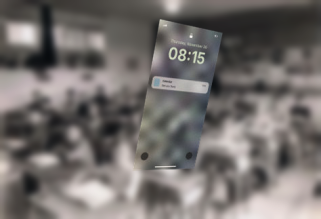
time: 8:15
